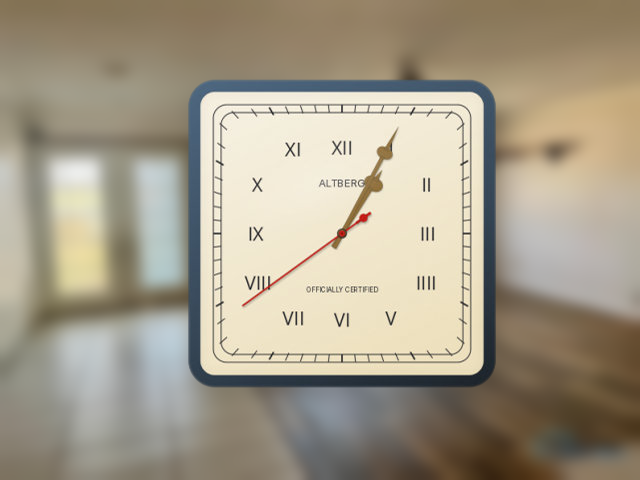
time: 1:04:39
